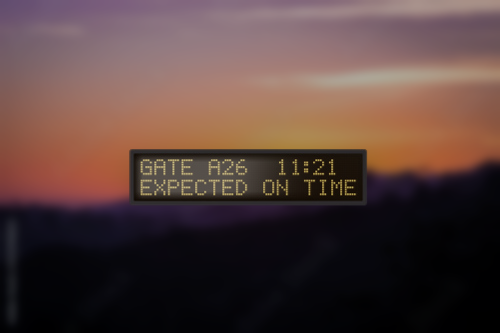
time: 11:21
